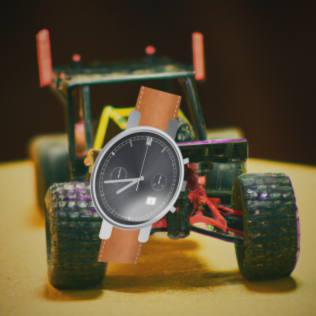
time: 7:43
